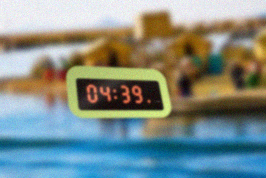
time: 4:39
